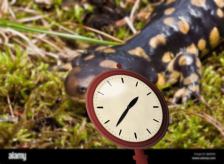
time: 1:37
